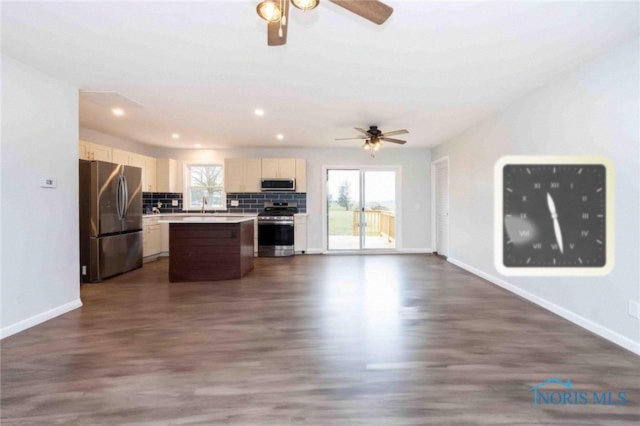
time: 11:28
